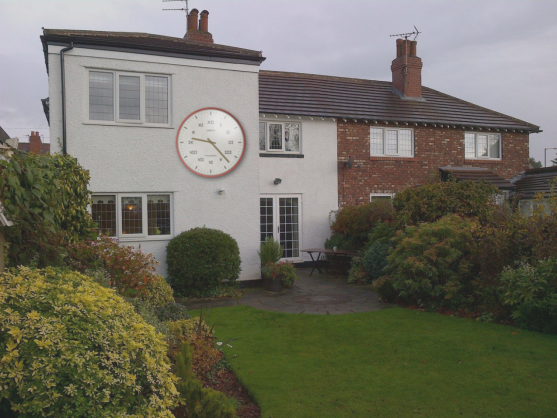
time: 9:23
